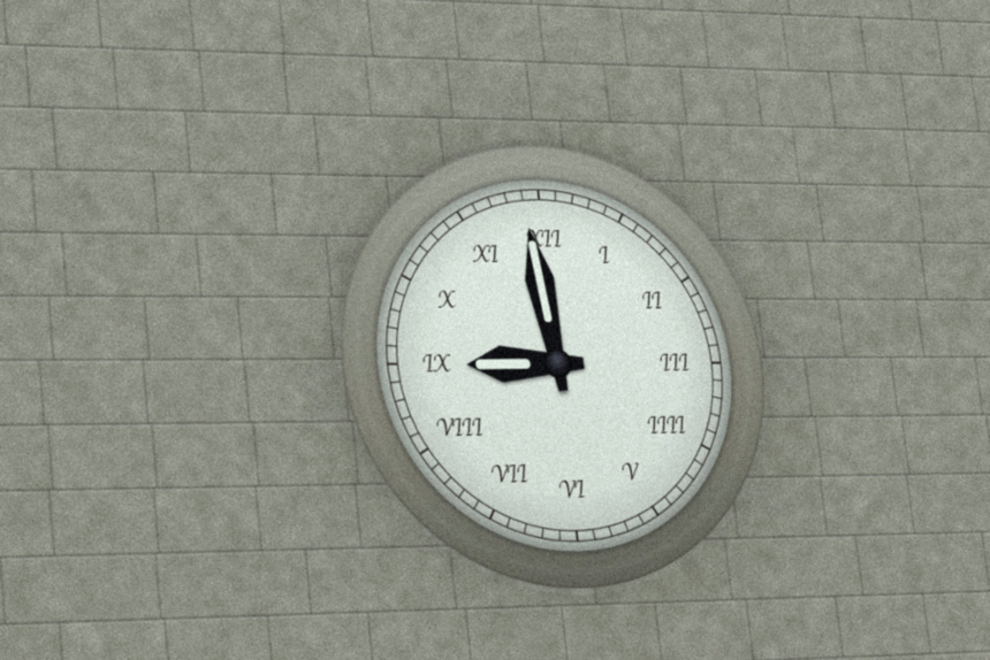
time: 8:59
